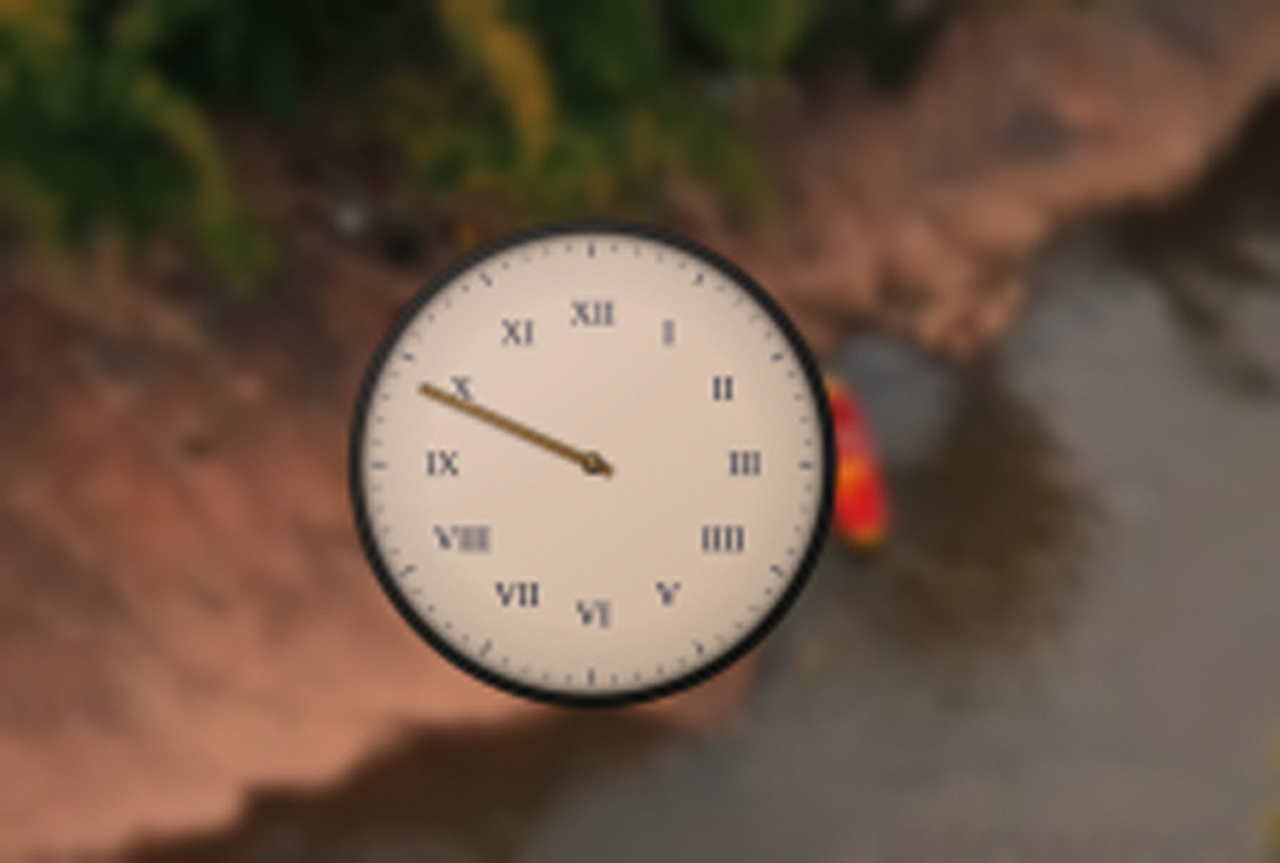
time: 9:49
